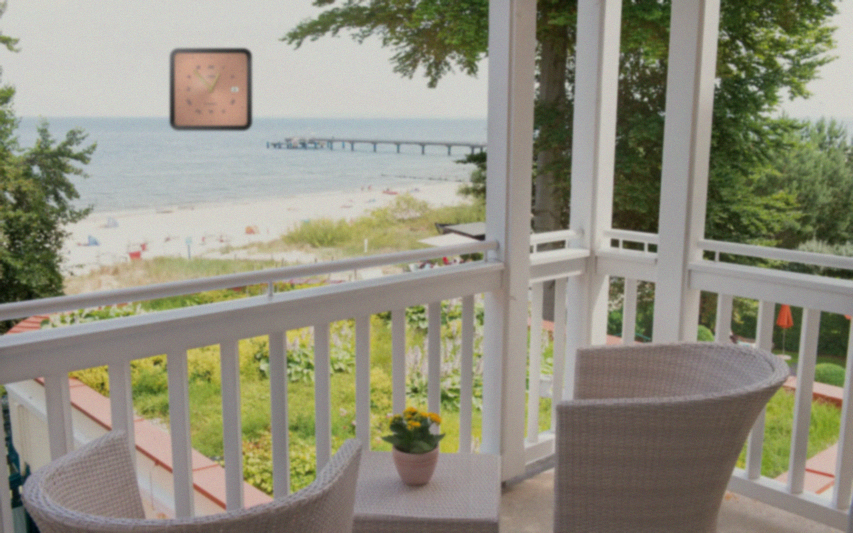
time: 12:53
